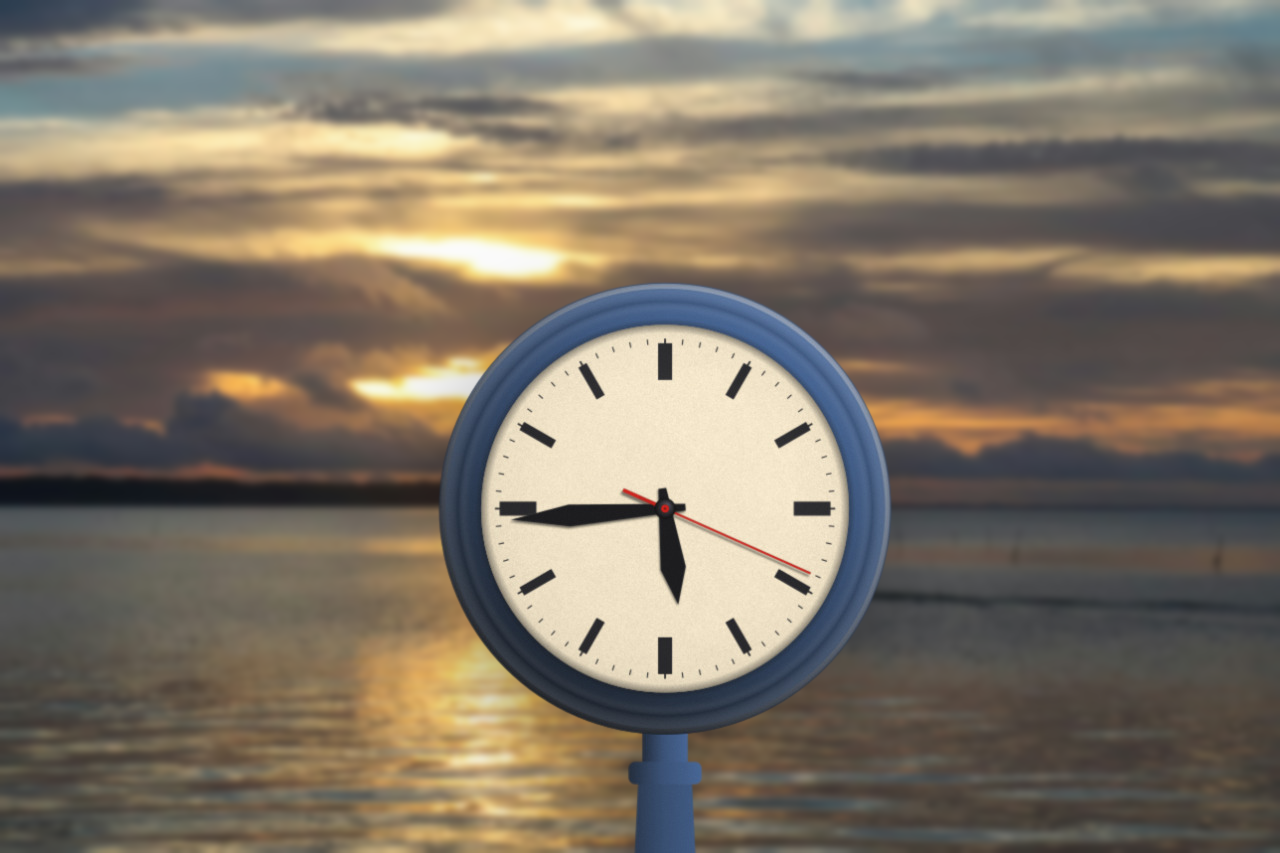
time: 5:44:19
